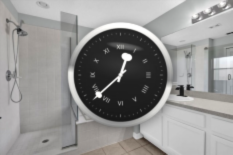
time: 12:38
